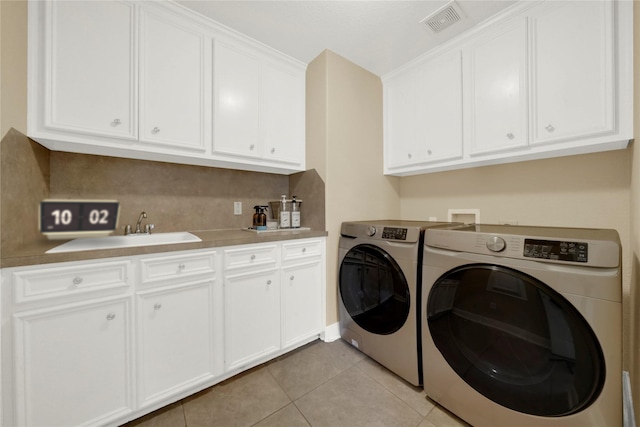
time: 10:02
